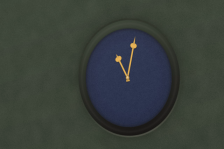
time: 11:02
